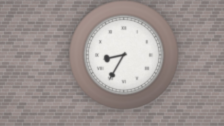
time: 8:35
